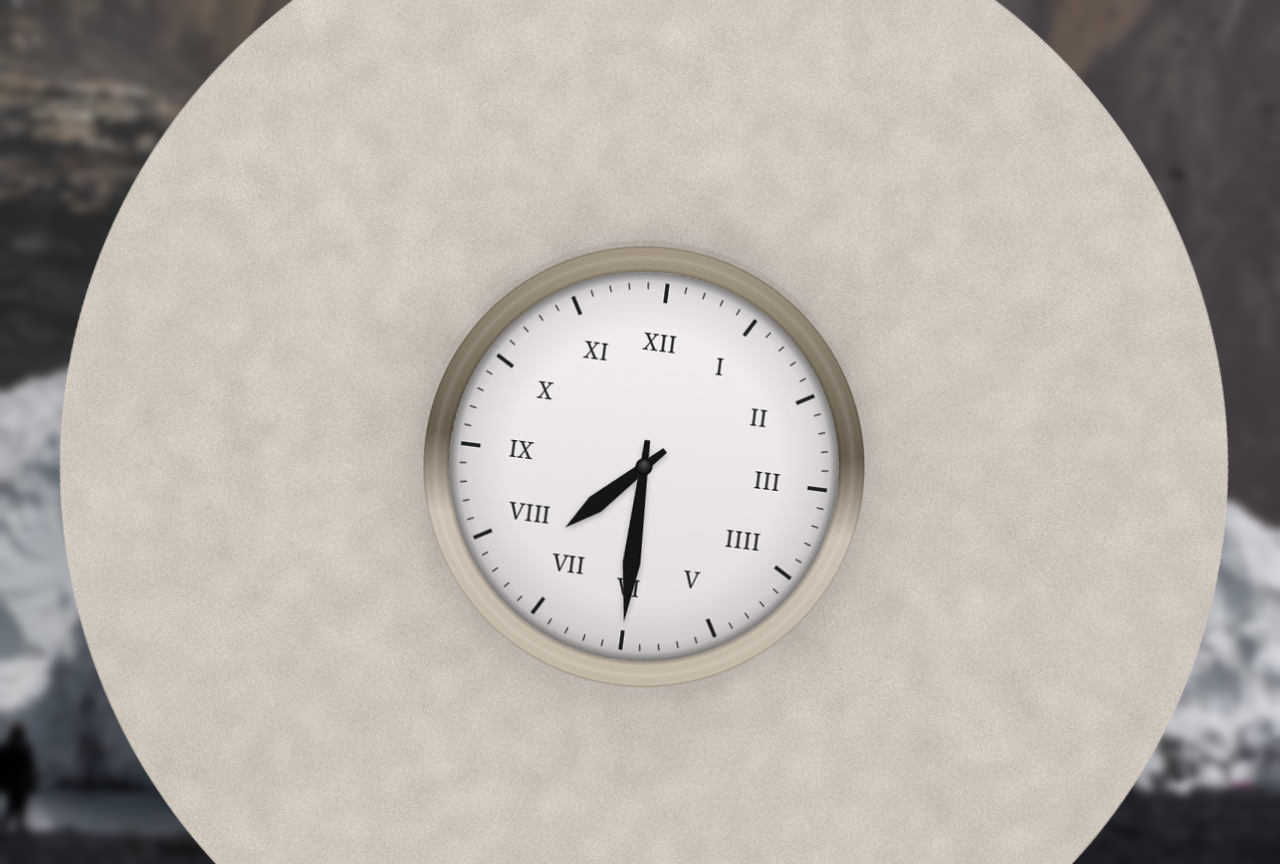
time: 7:30
